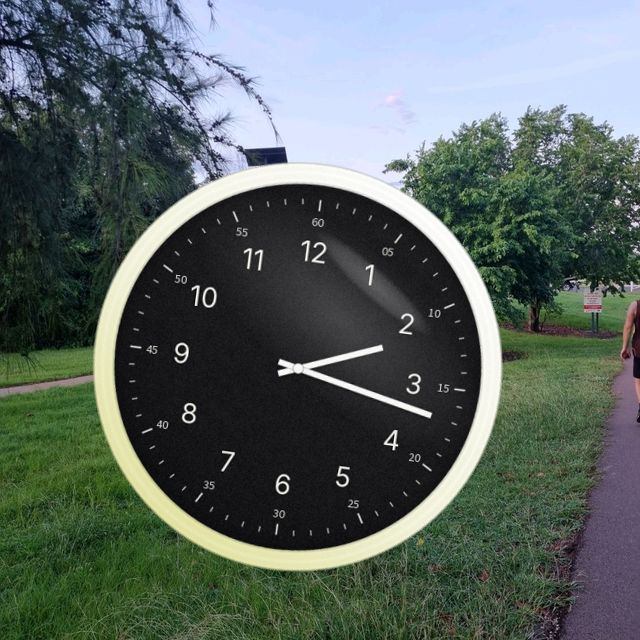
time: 2:17
